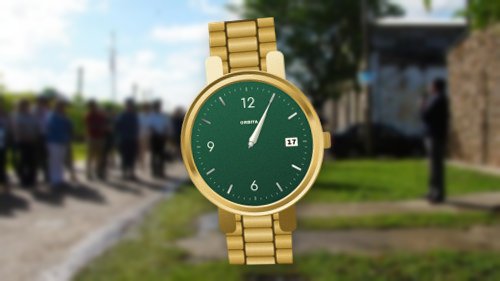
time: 1:05
